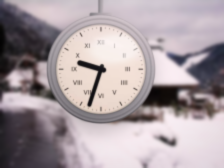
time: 9:33
